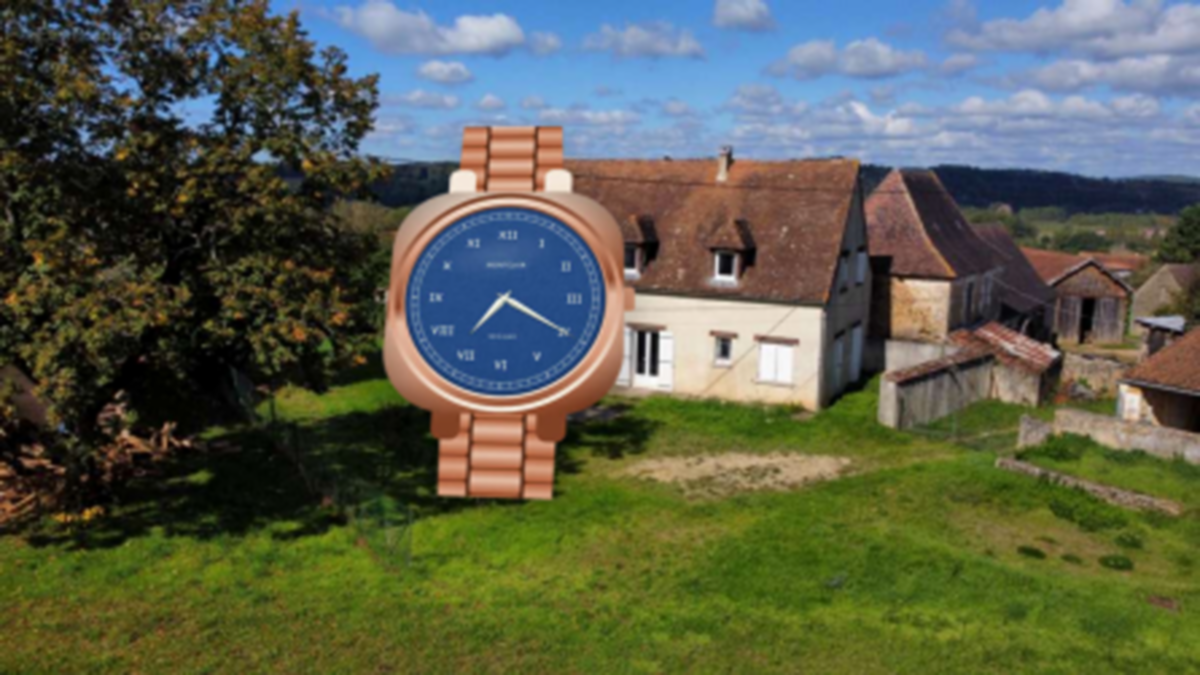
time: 7:20
